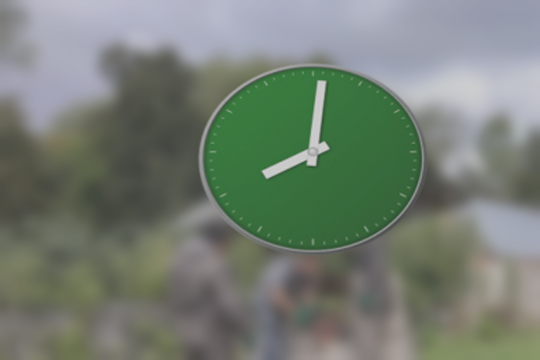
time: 8:01
